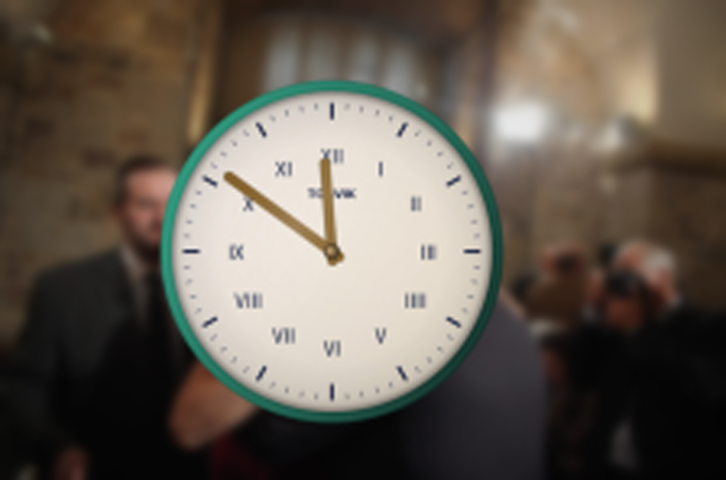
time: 11:51
